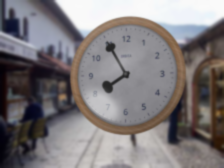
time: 7:55
